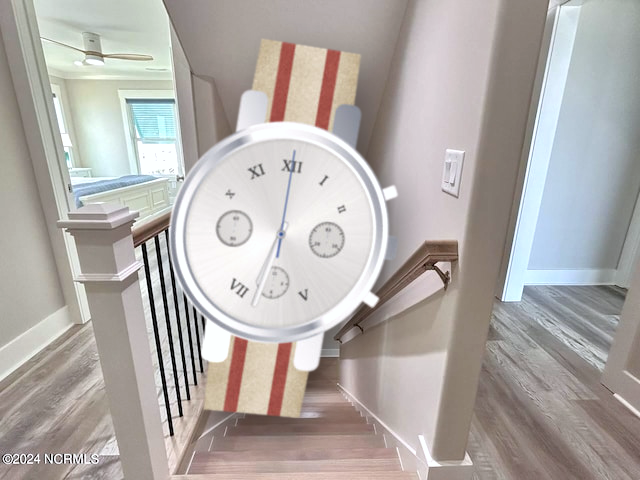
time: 6:32
